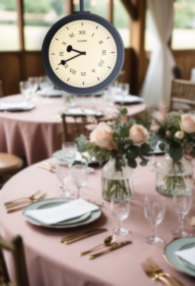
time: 9:41
